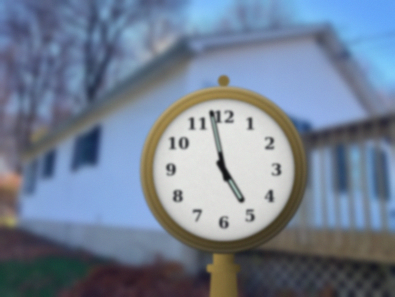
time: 4:58
